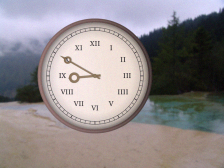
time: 8:50
